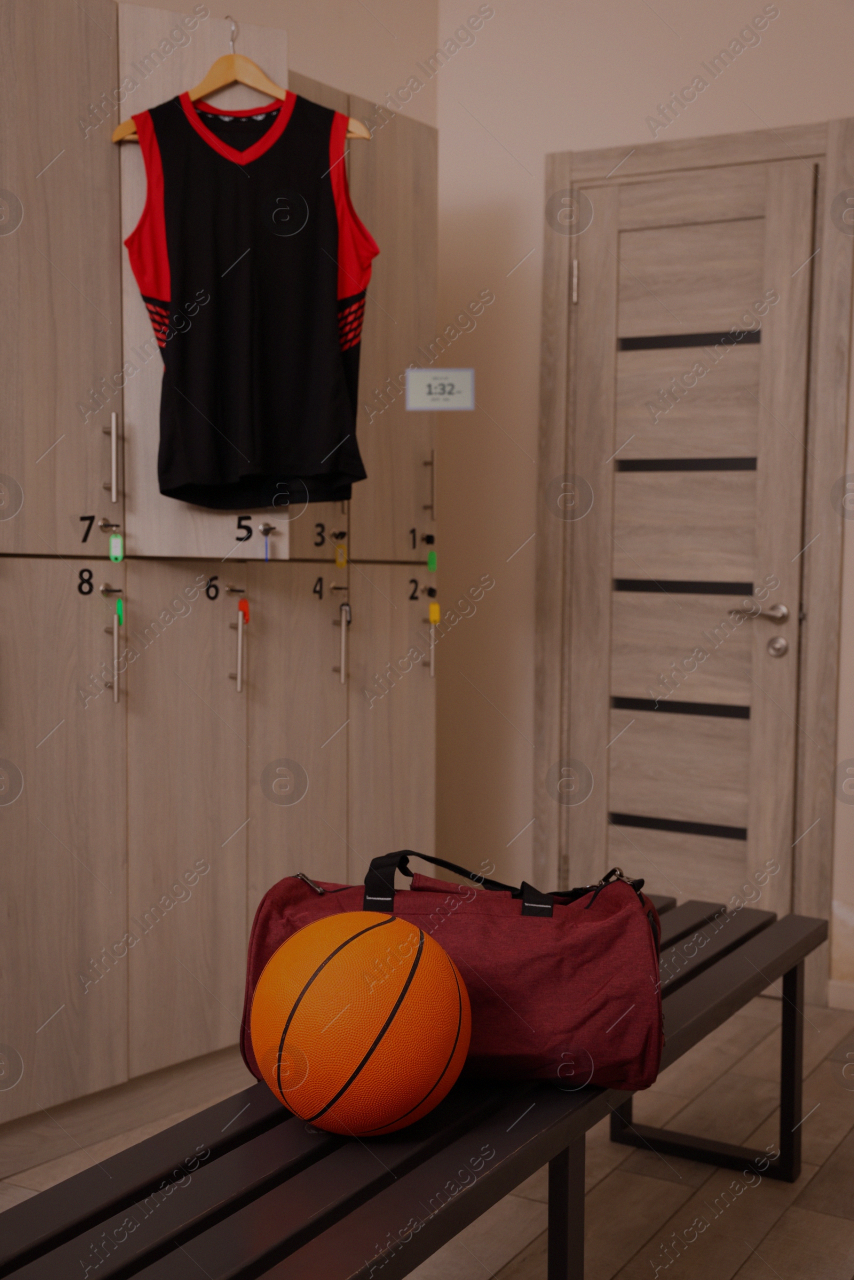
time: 1:32
